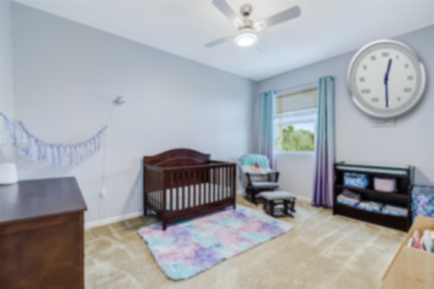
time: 12:30
